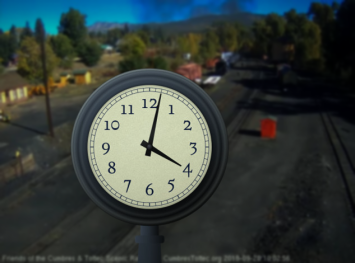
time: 4:02
